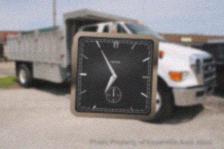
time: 6:55
